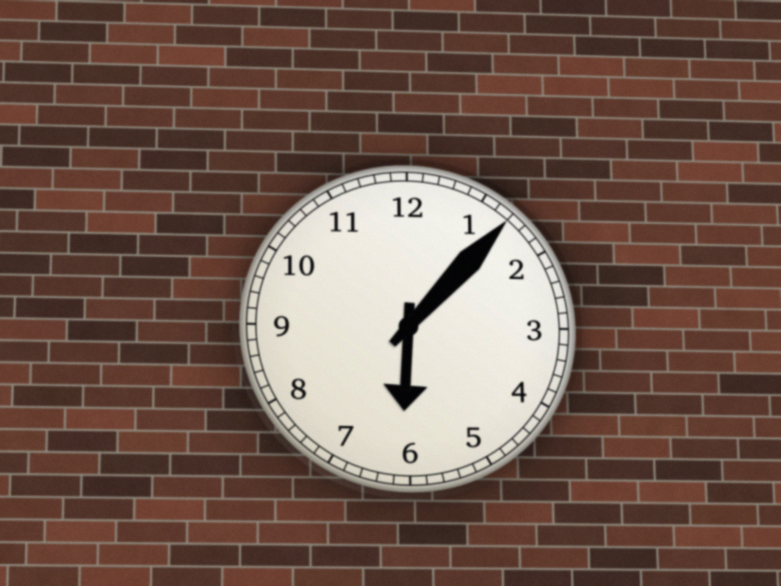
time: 6:07
